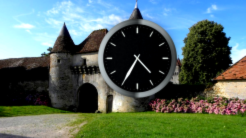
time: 4:35
